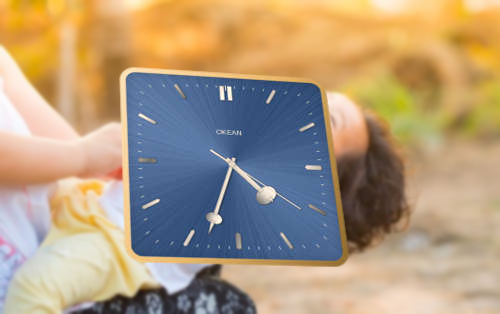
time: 4:33:21
